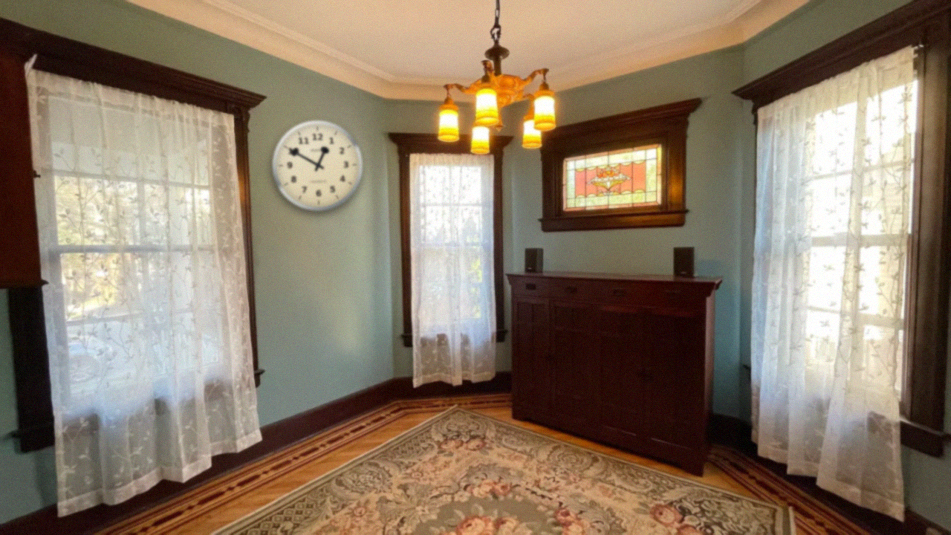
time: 12:50
